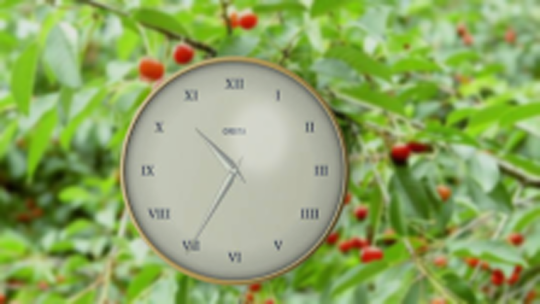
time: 10:35
